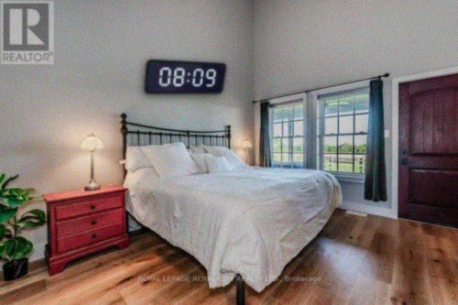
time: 8:09
